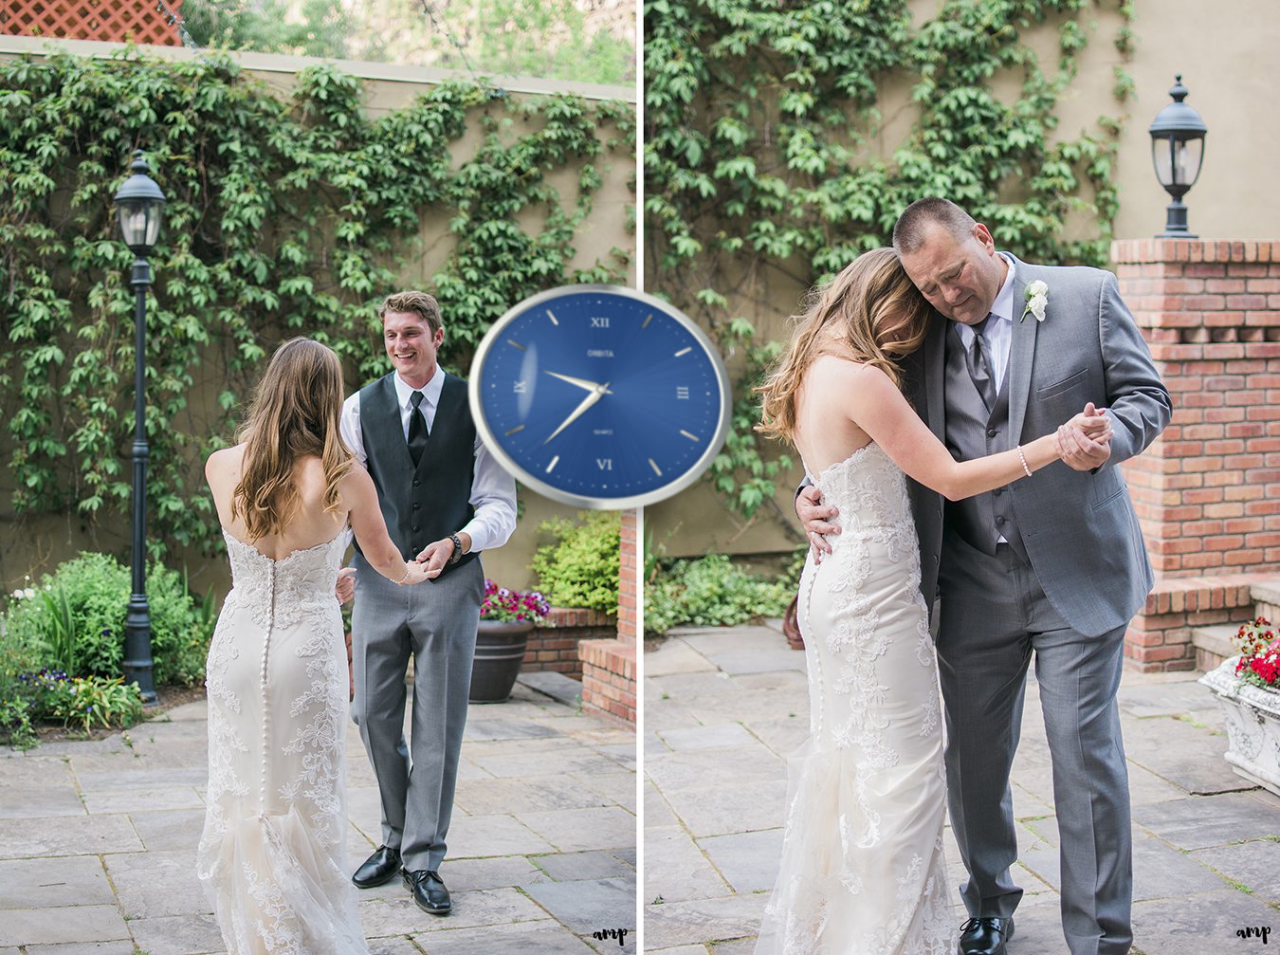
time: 9:37
